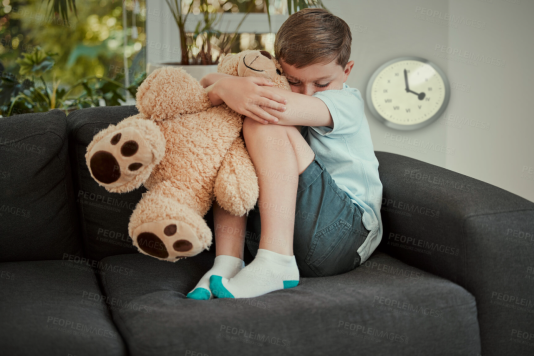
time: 3:59
